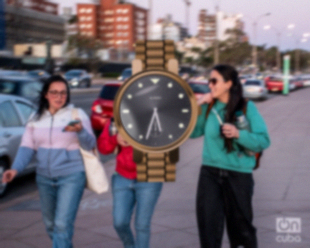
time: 5:33
